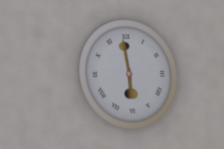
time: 5:59
